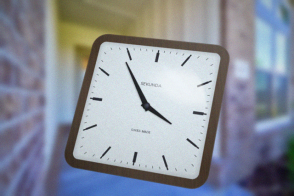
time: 3:54
